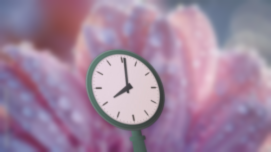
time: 8:01
